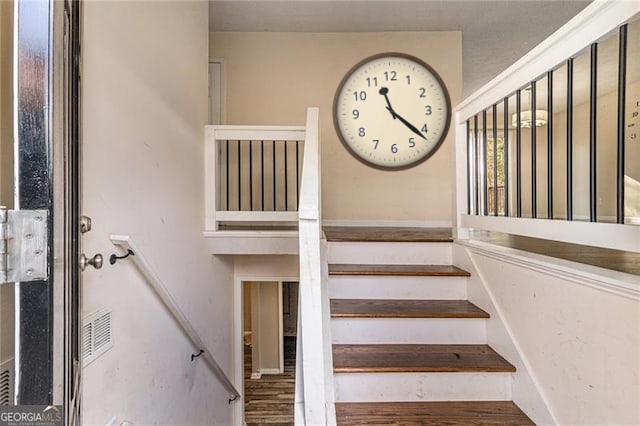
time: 11:22
